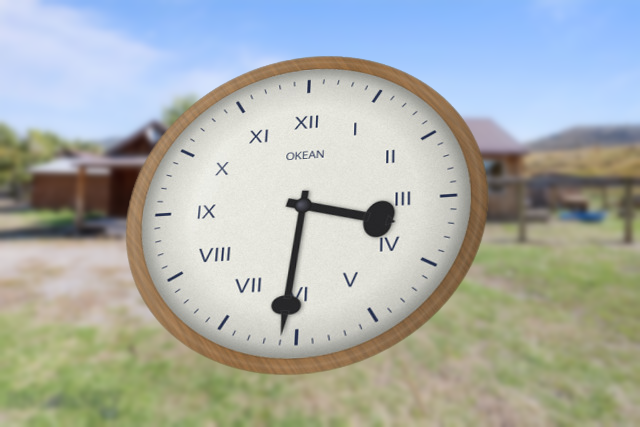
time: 3:31
